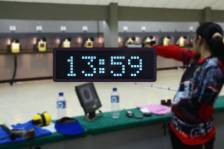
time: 13:59
